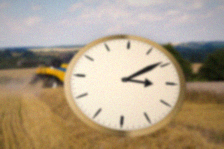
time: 3:09
